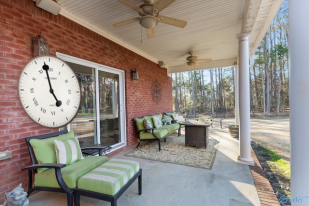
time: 4:58
